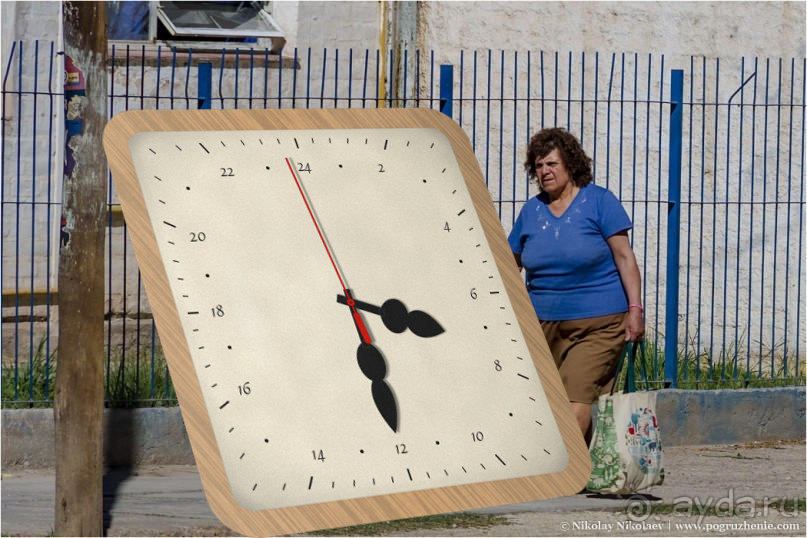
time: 7:29:59
